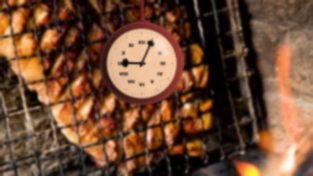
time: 9:04
